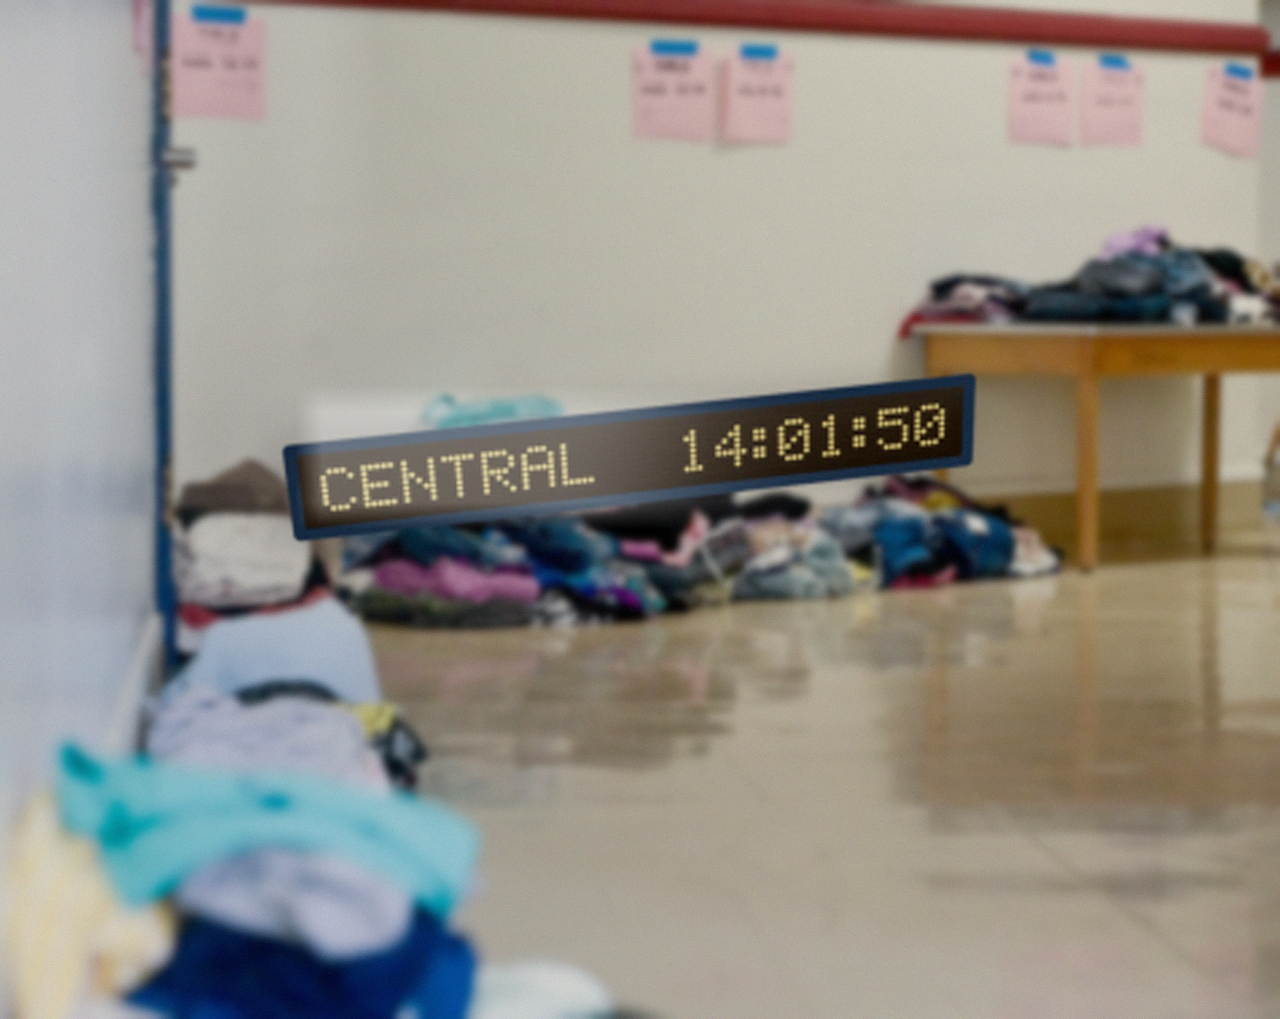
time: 14:01:50
